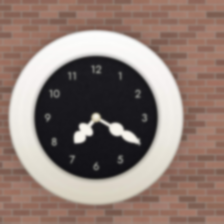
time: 7:20
